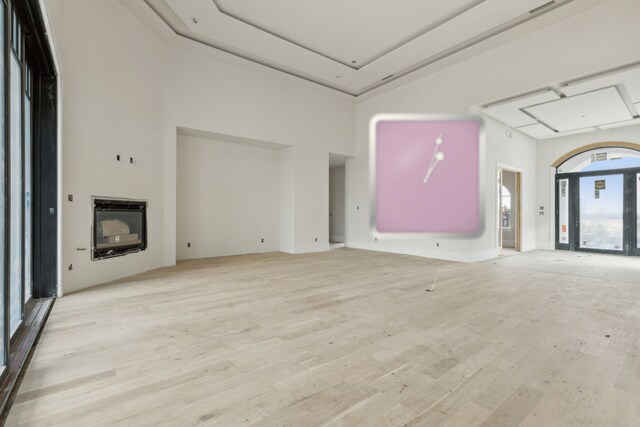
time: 1:03
